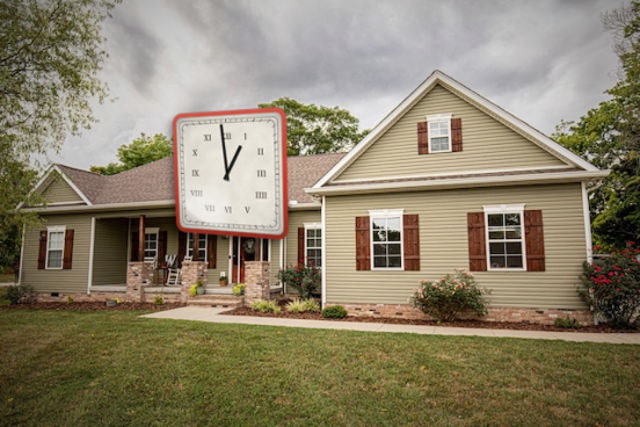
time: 12:59
